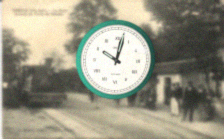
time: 10:02
